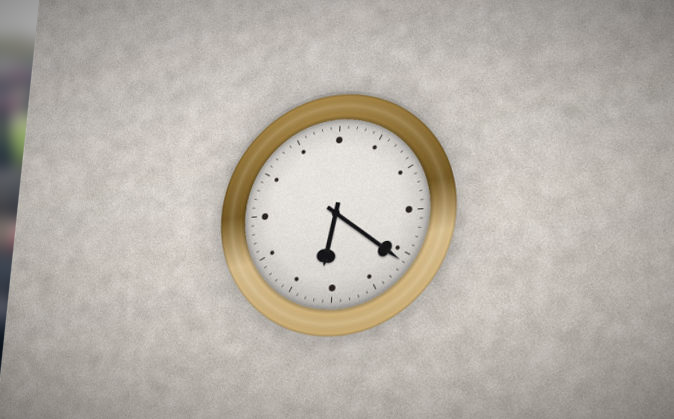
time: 6:21
